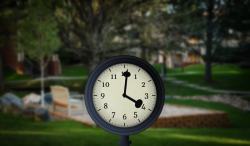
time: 4:01
